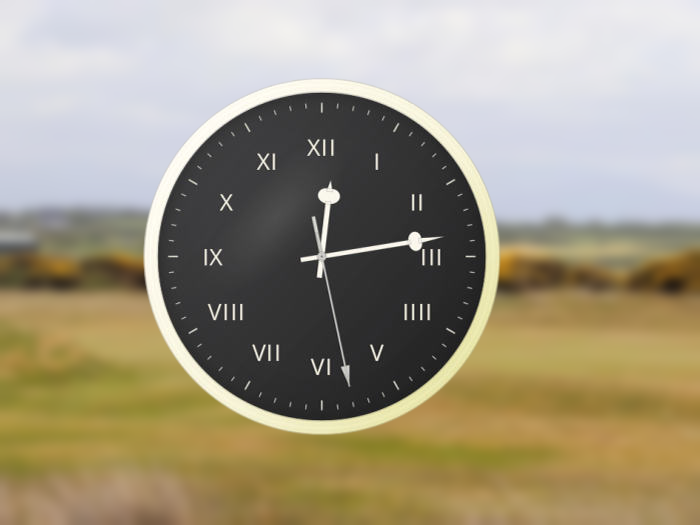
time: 12:13:28
